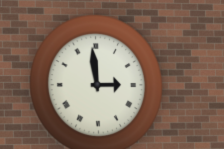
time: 2:59
